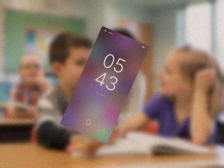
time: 5:43
